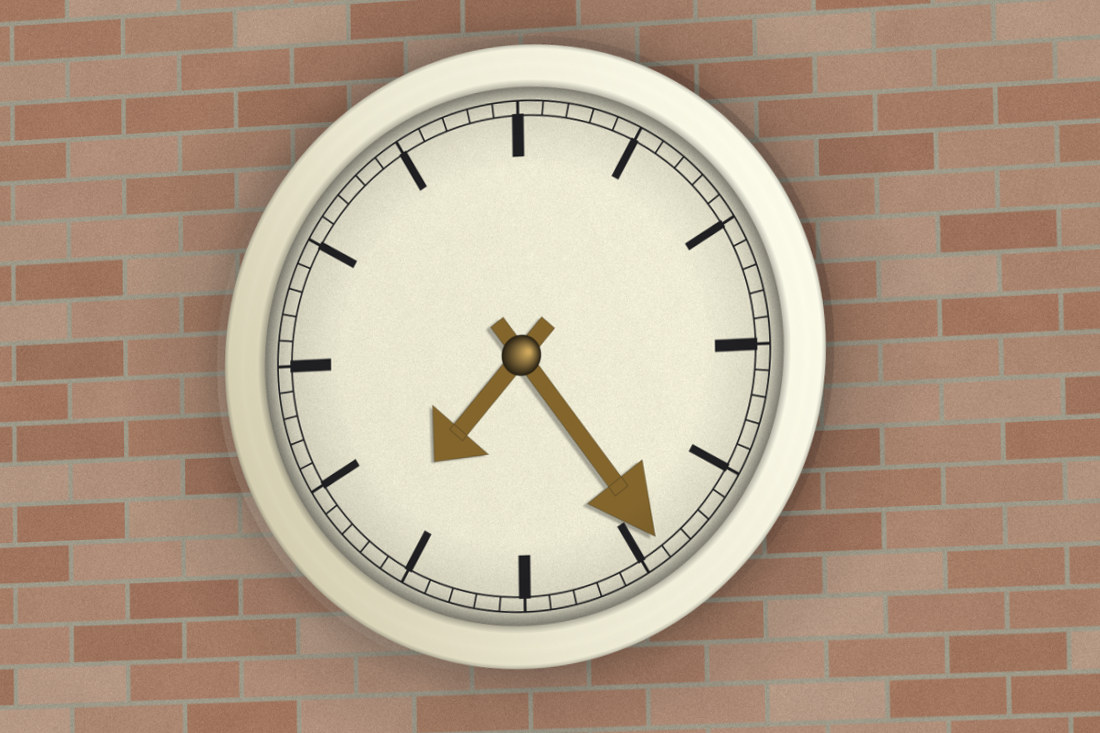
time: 7:24
